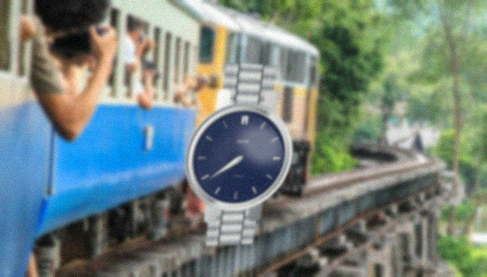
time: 7:39
